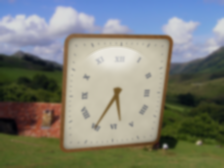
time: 5:35
